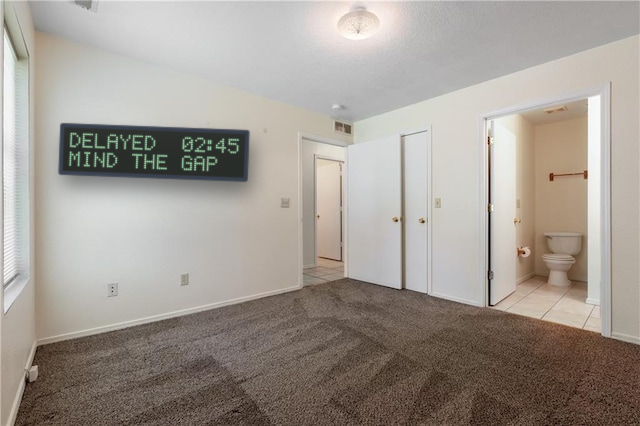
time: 2:45
